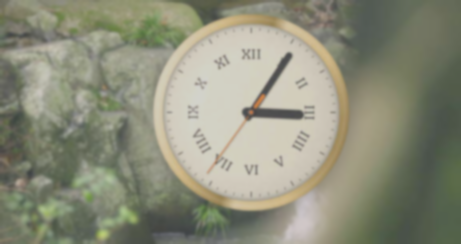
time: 3:05:36
